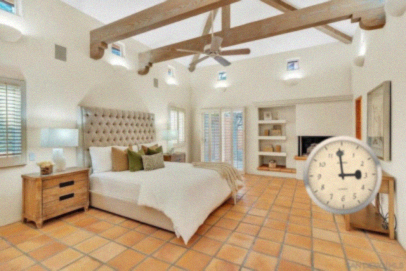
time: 2:59
